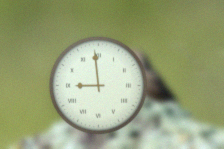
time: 8:59
